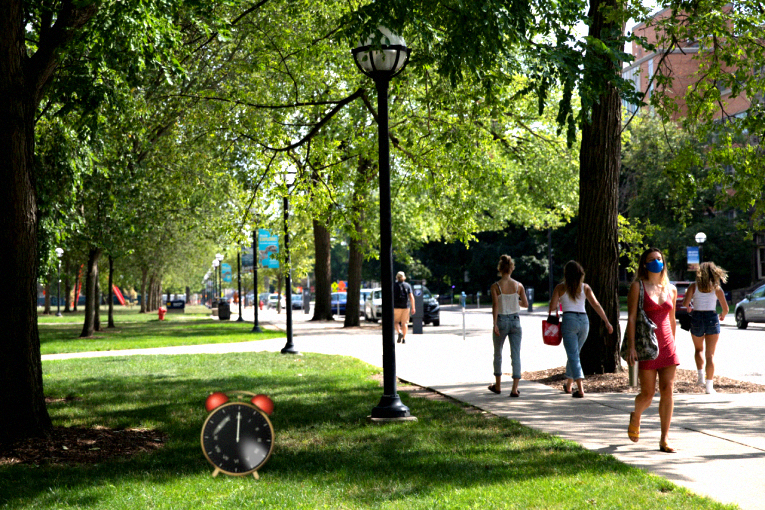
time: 12:00
